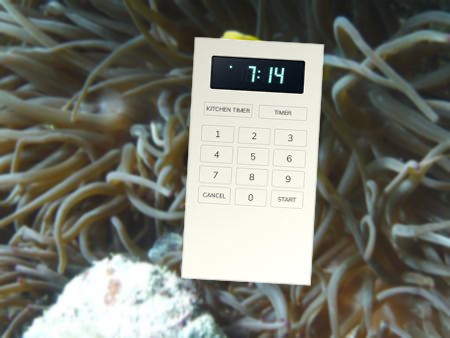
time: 7:14
